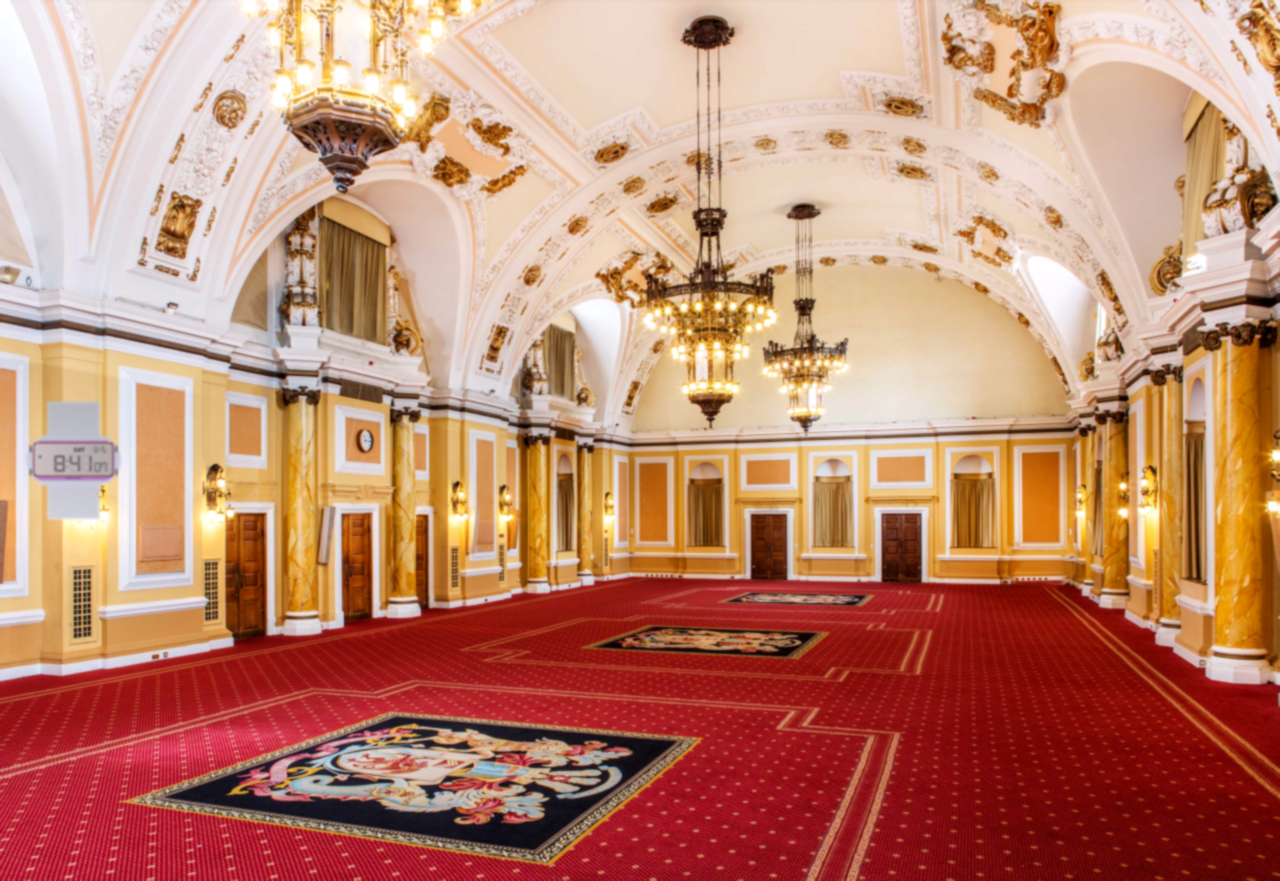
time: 8:41
